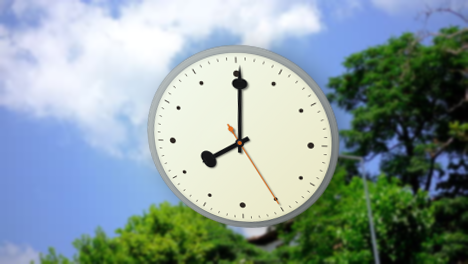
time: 8:00:25
